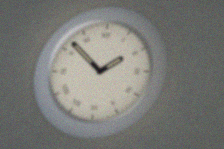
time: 1:52
